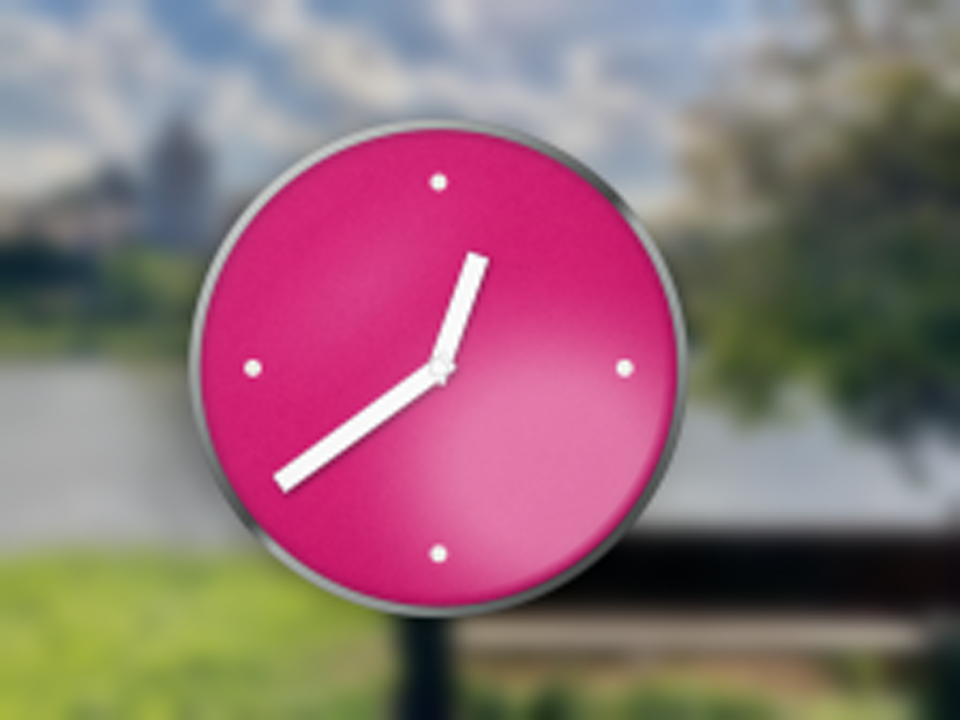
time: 12:39
